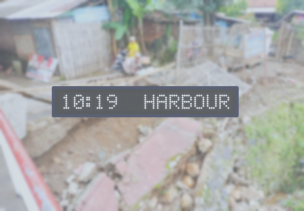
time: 10:19
